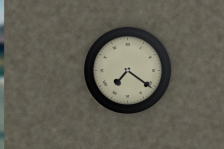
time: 7:21
